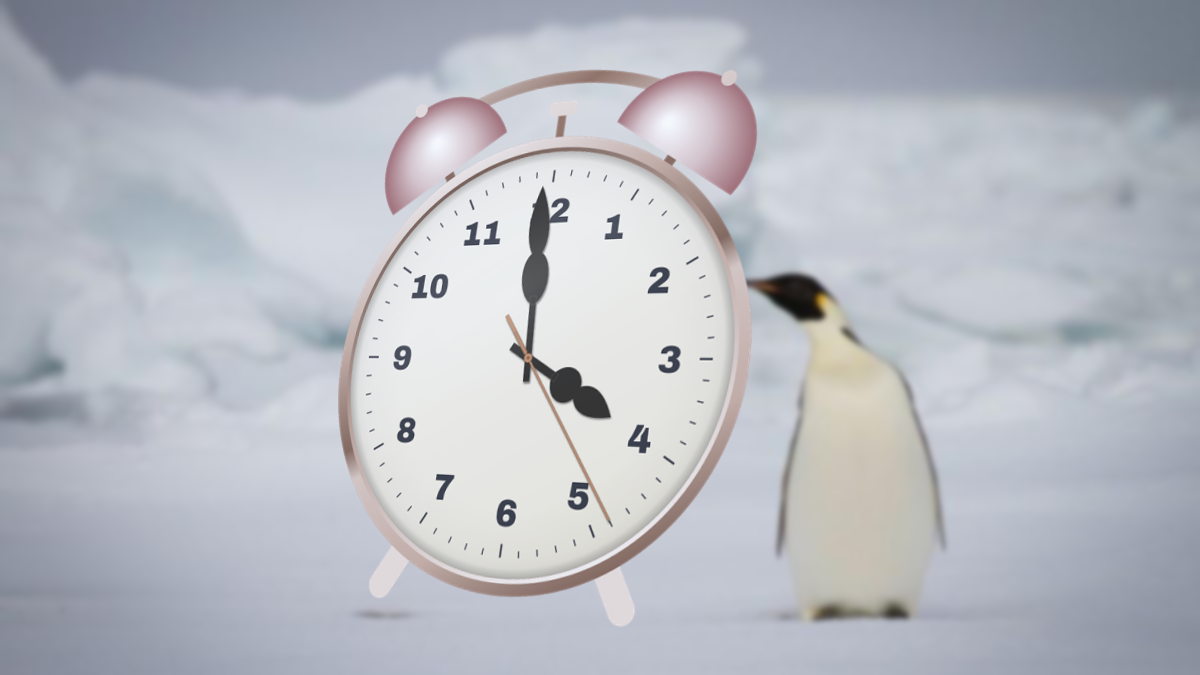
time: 3:59:24
